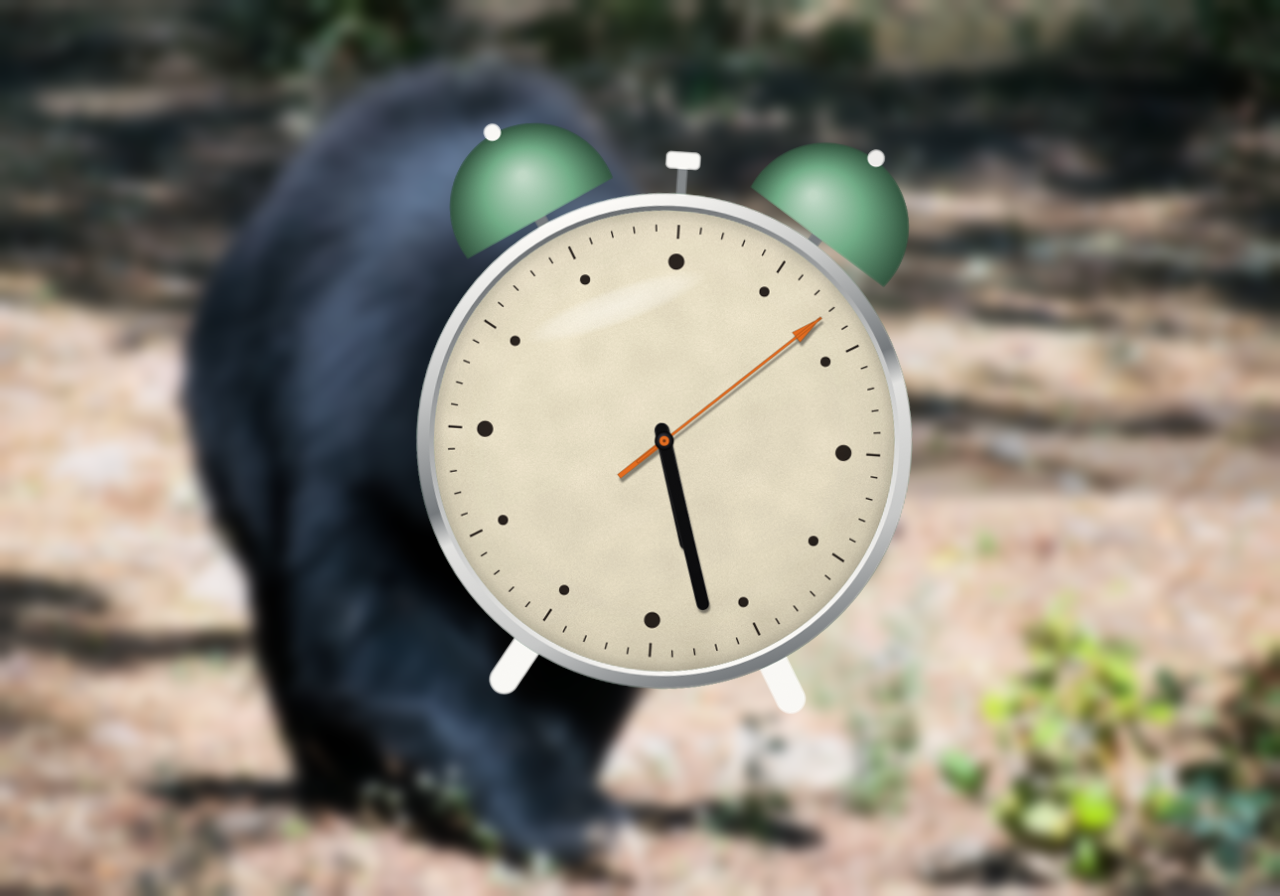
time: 5:27:08
